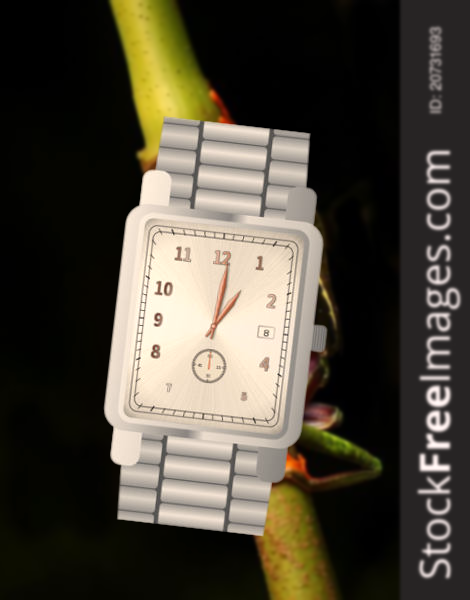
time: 1:01
